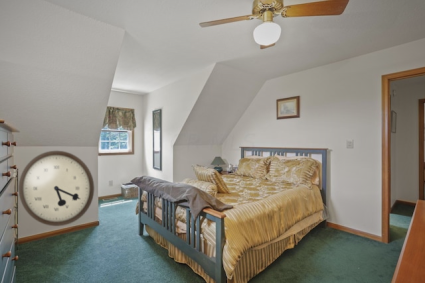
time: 5:19
